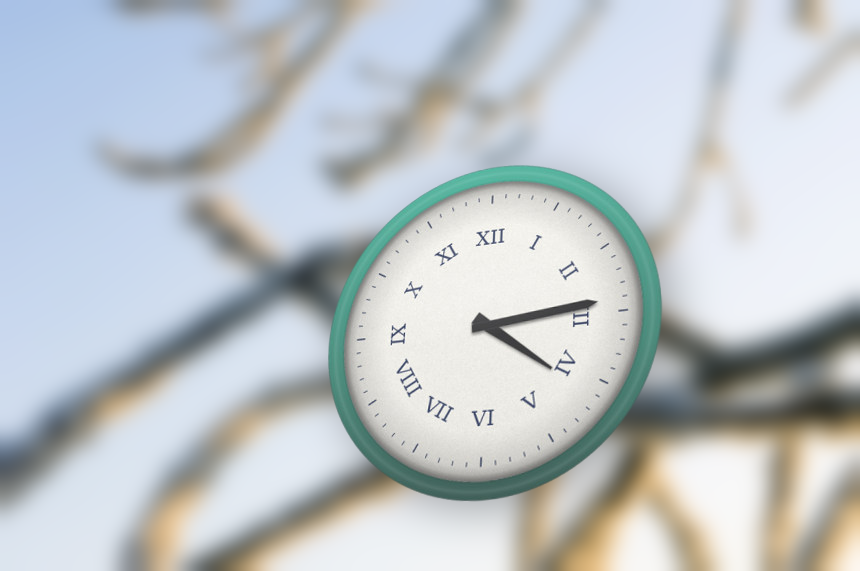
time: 4:14
